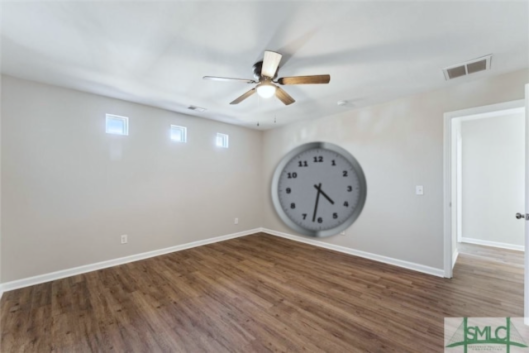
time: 4:32
